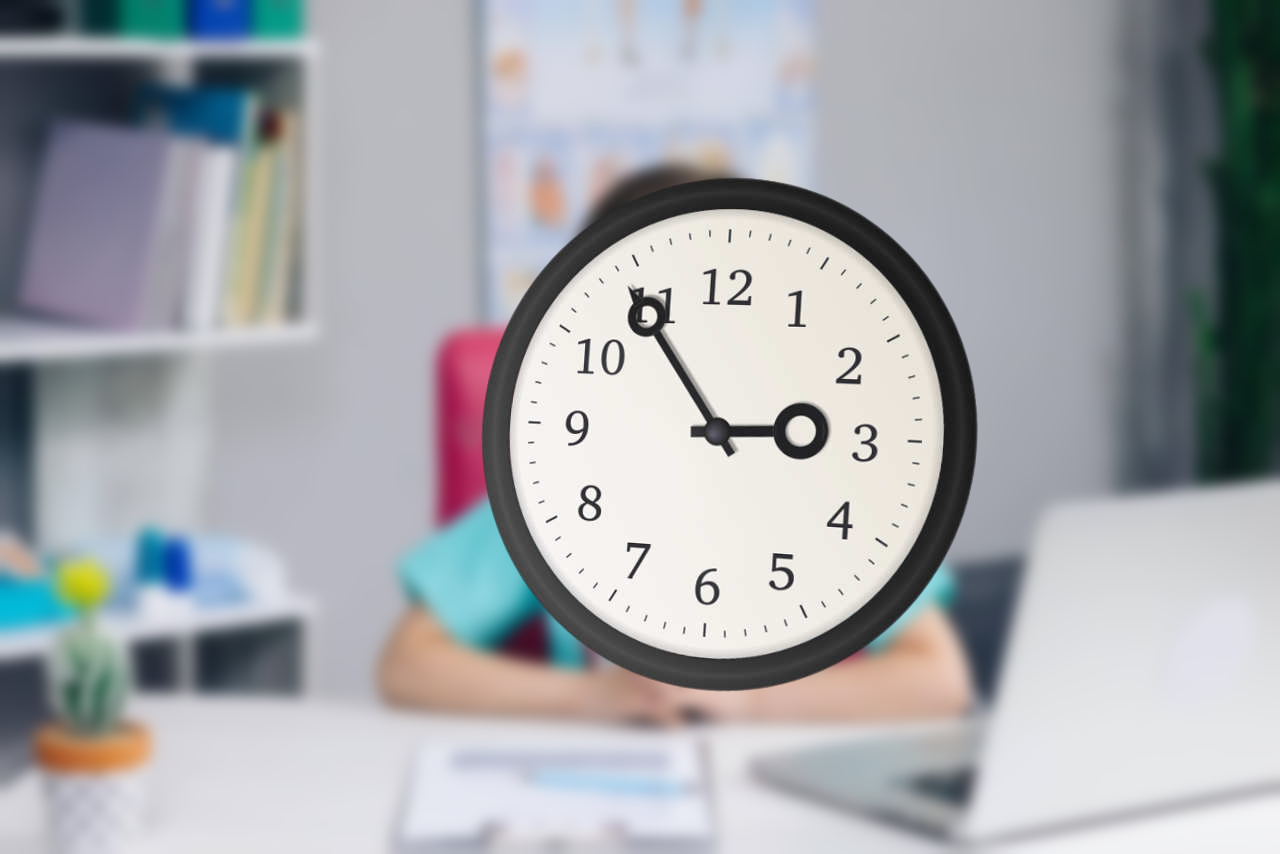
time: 2:54
